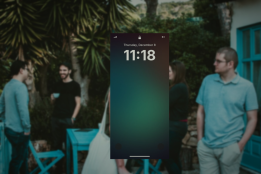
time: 11:18
